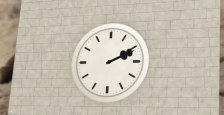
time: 2:11
